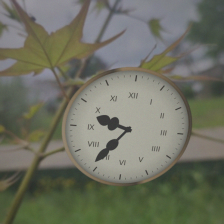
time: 9:36
